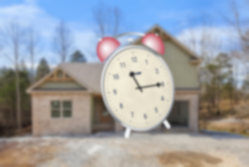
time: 11:15
